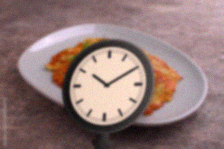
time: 10:10
